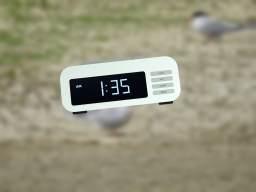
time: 1:35
